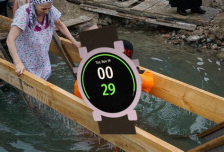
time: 0:29
